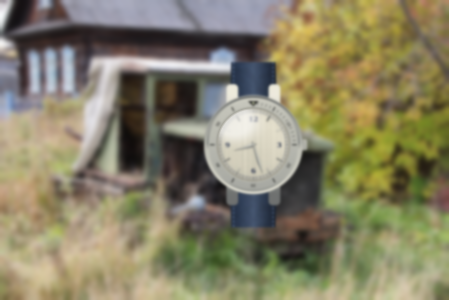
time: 8:27
